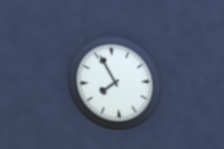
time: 7:56
